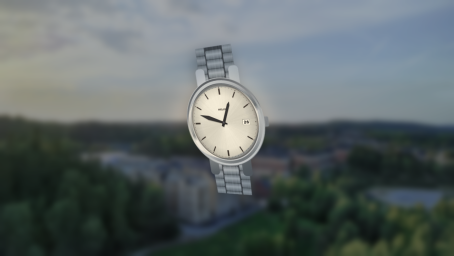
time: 12:48
